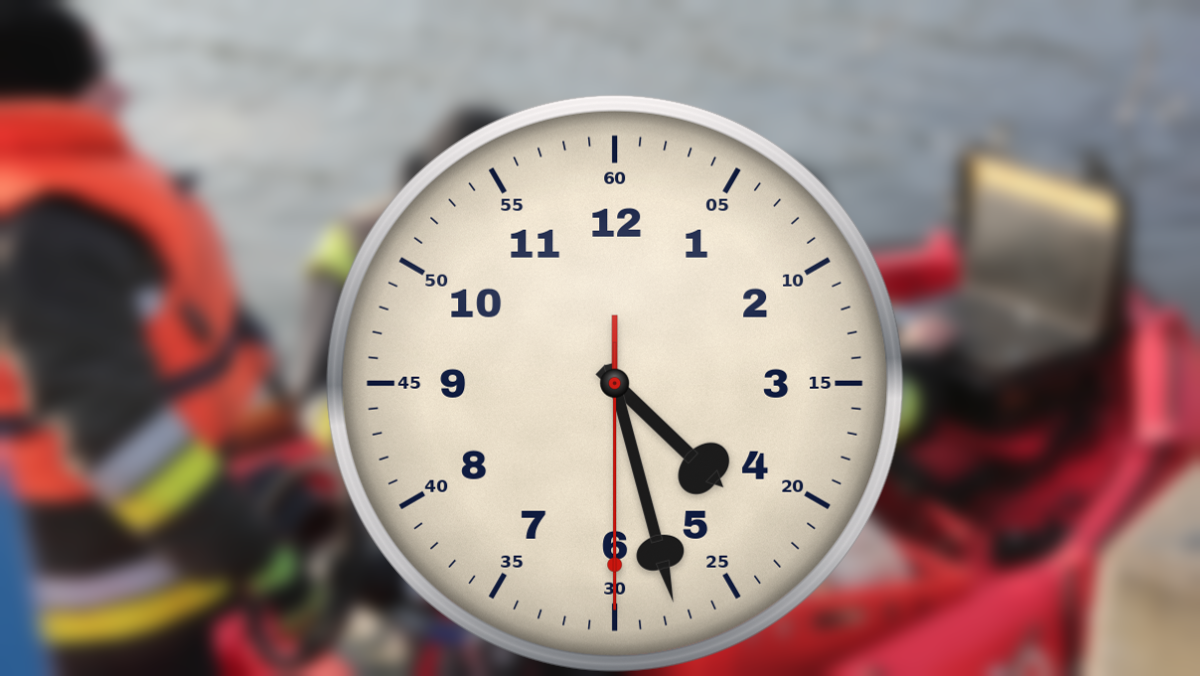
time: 4:27:30
